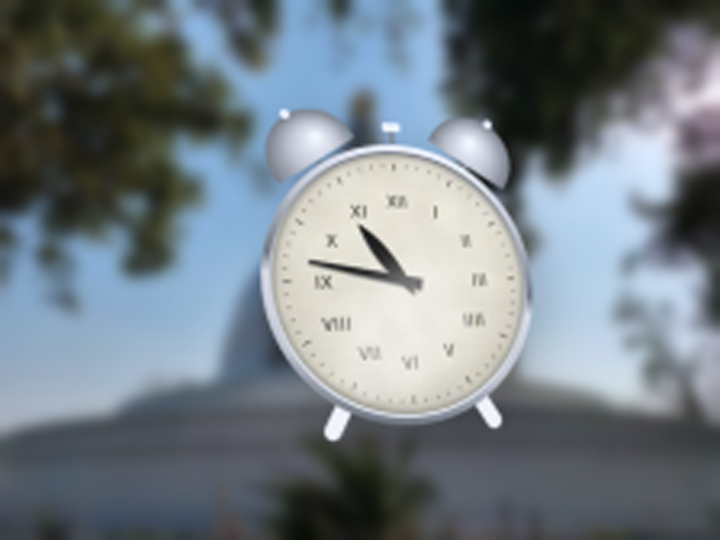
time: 10:47
